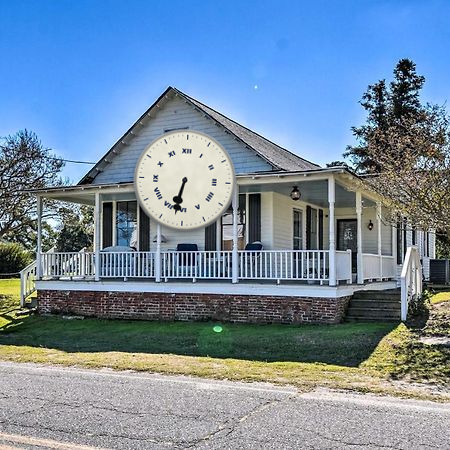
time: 6:32
